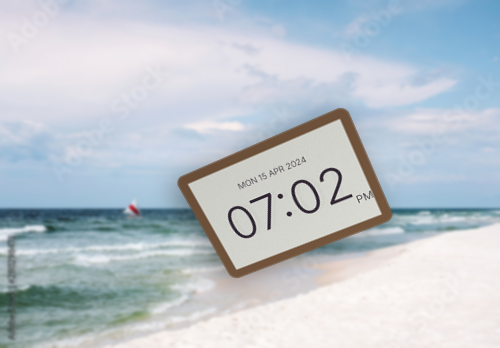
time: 7:02
